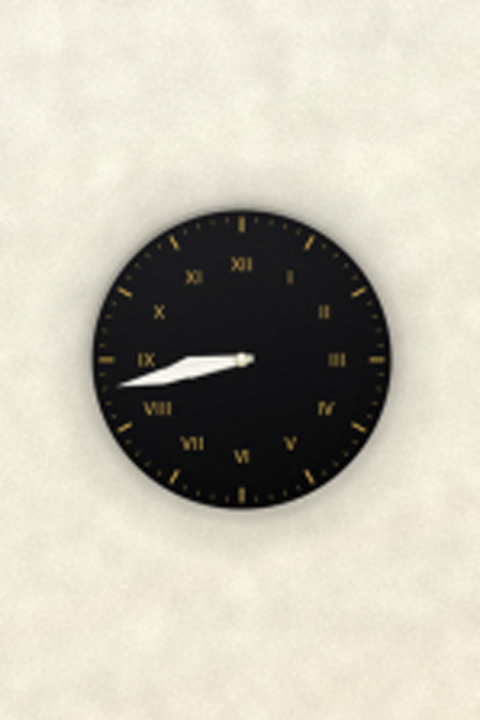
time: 8:43
